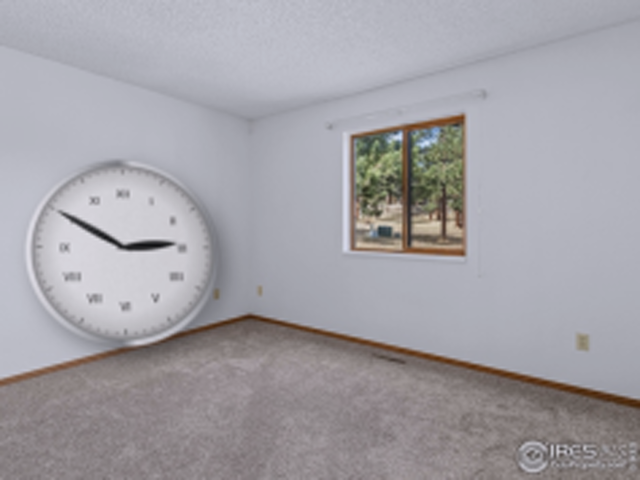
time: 2:50
